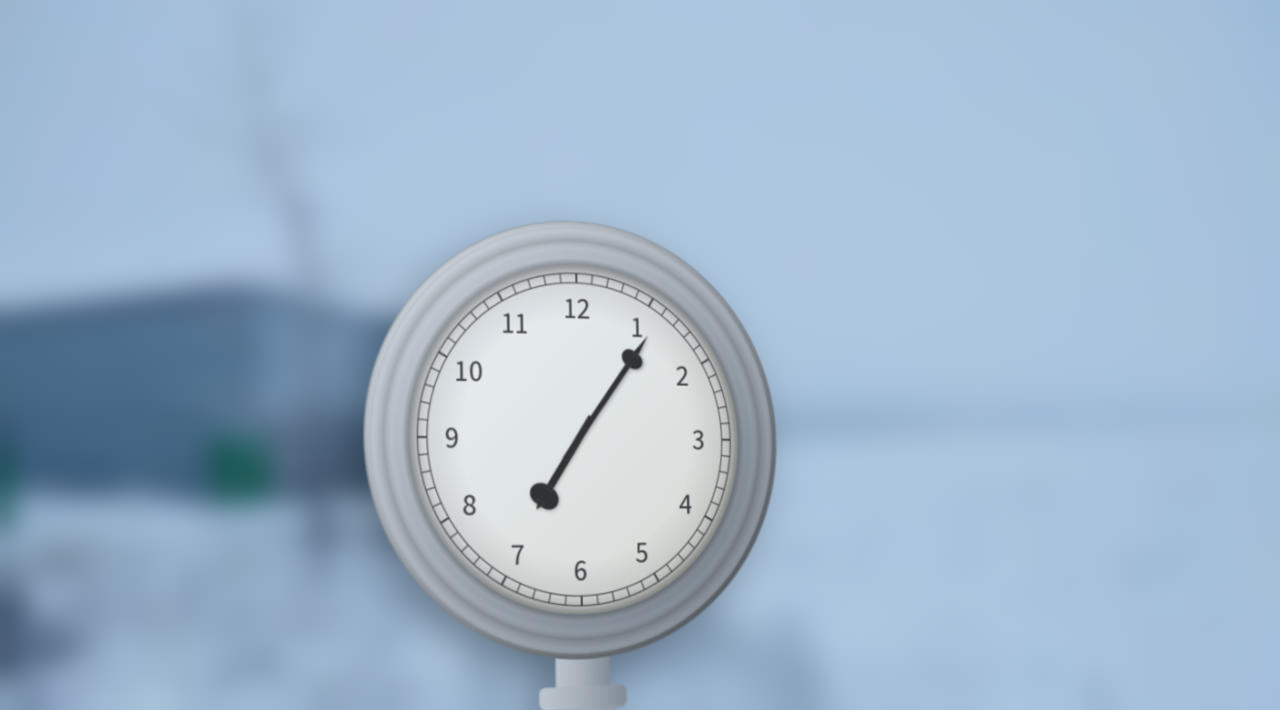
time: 7:06
